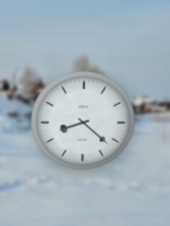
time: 8:22
